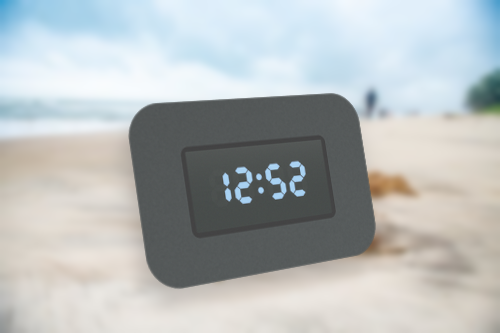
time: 12:52
